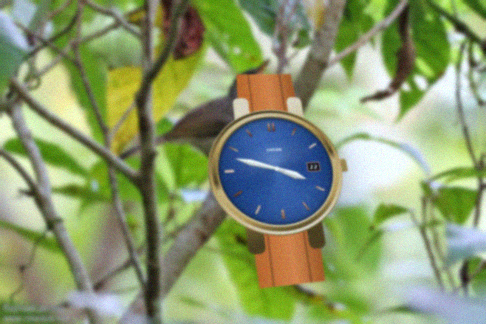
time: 3:48
